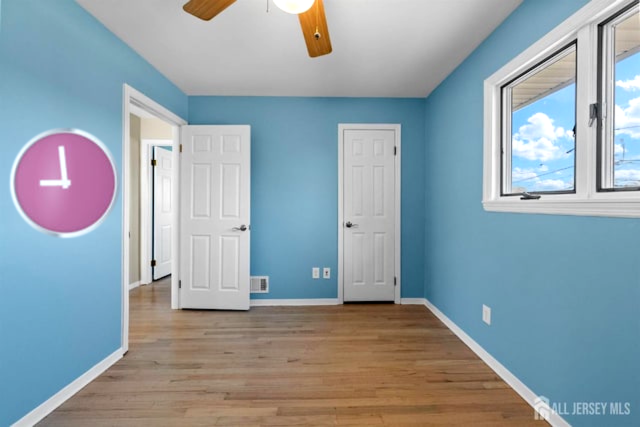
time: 8:59
